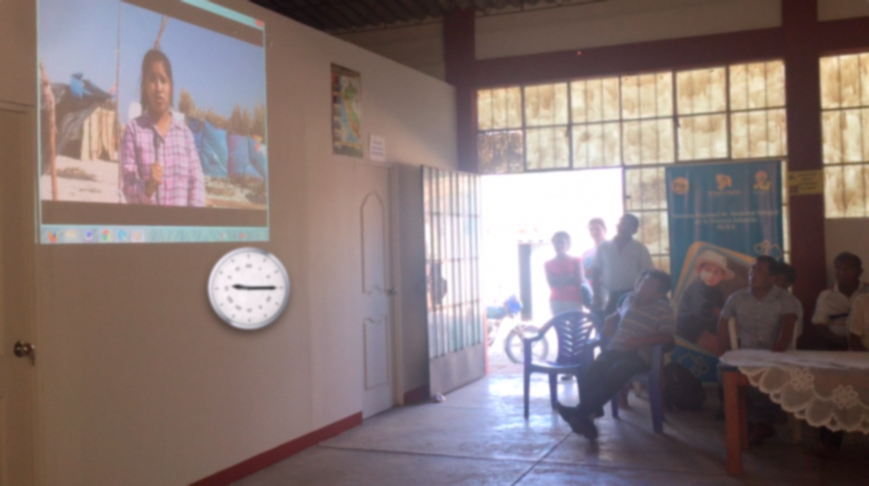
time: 9:15
